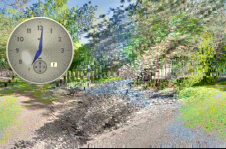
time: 7:01
